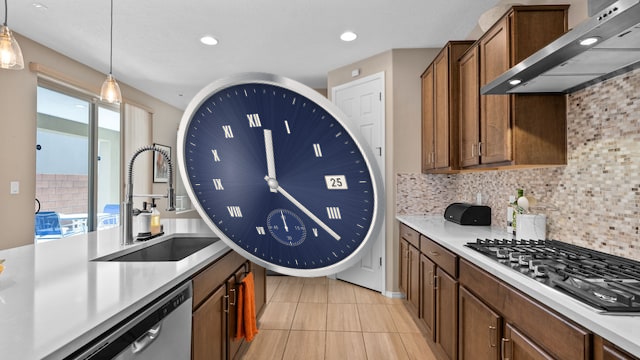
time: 12:23
